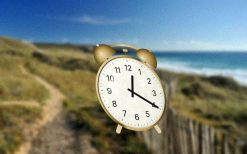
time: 12:20
